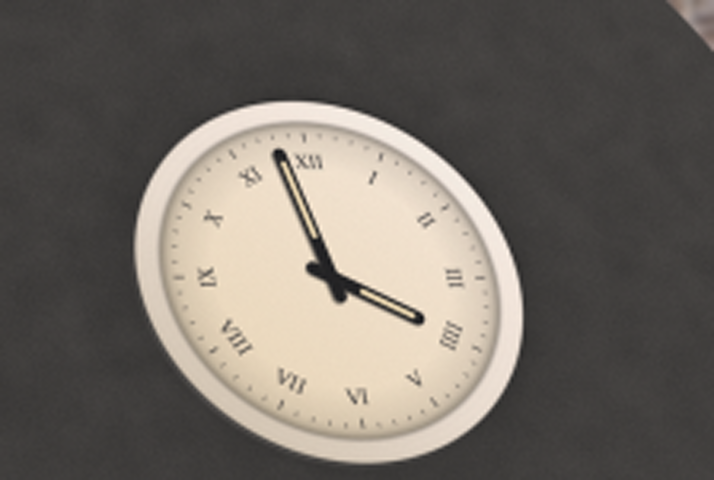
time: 3:58
